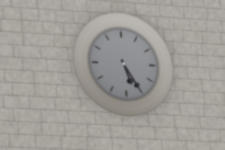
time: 5:25
